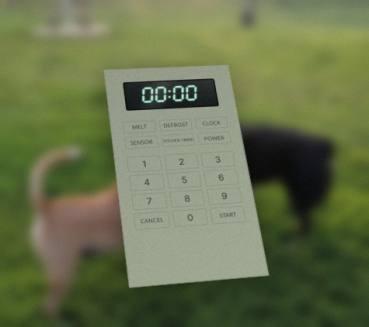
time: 0:00
